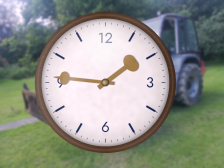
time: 1:46
